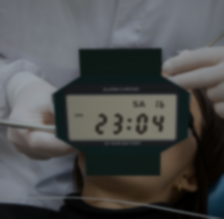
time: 23:04
